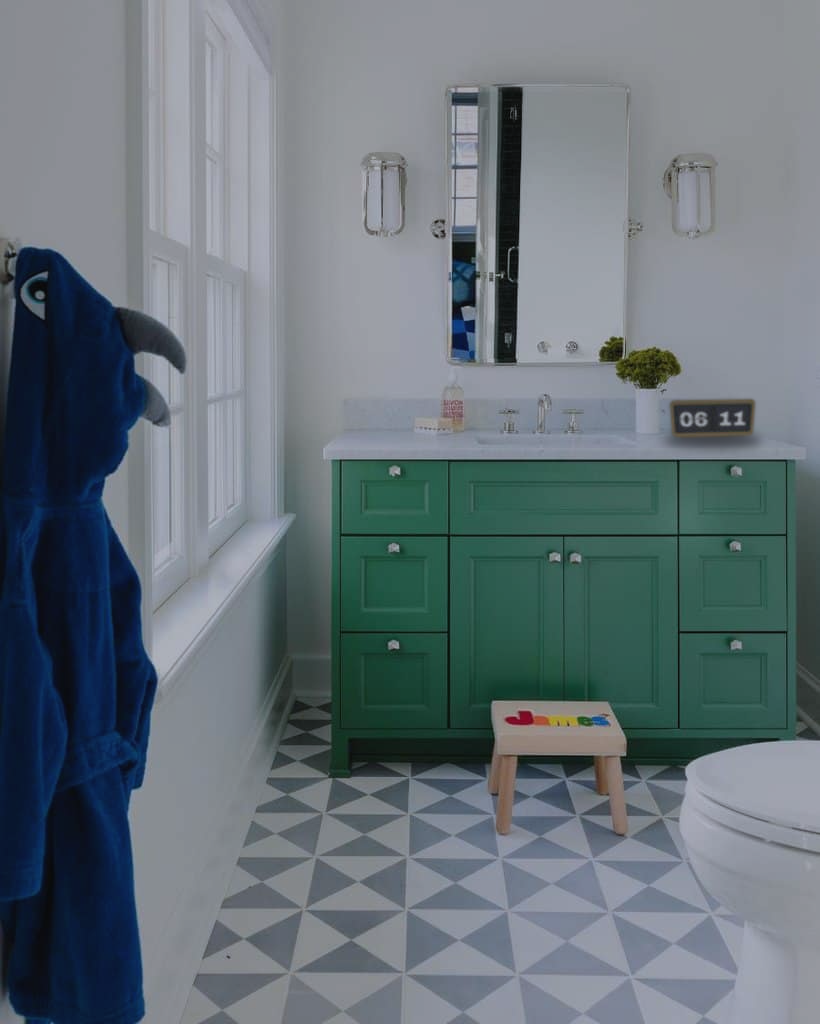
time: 6:11
